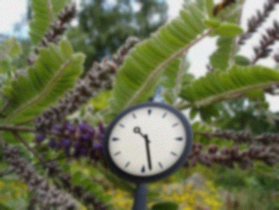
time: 10:28
